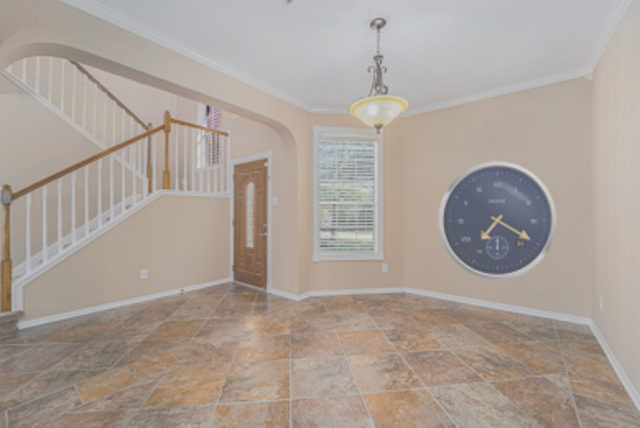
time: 7:20
